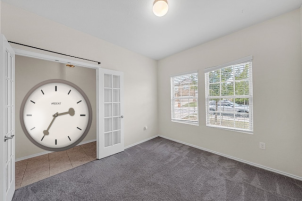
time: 2:35
